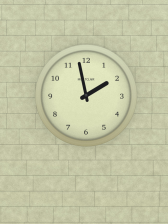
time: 1:58
